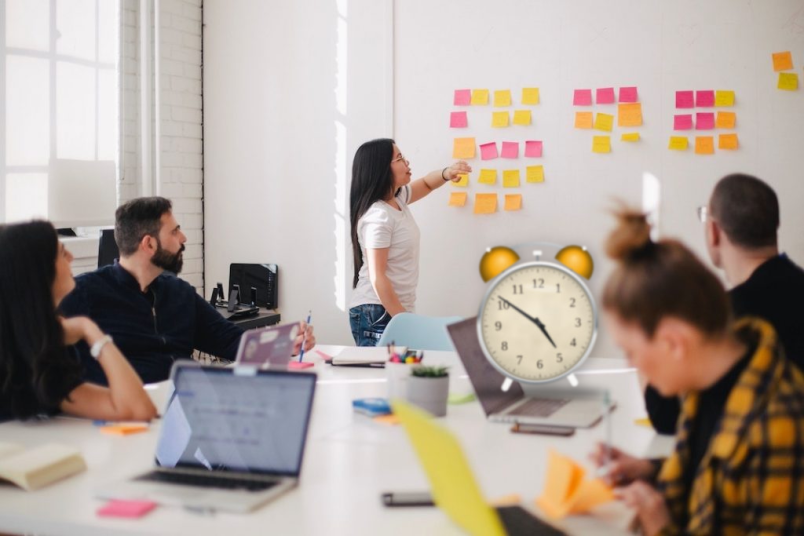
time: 4:51
